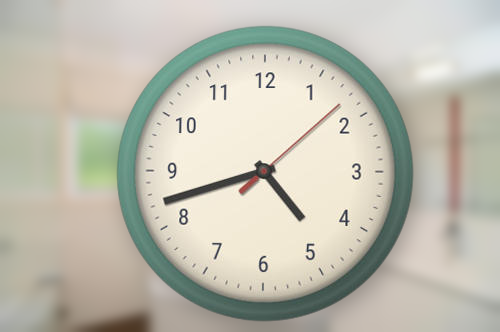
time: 4:42:08
